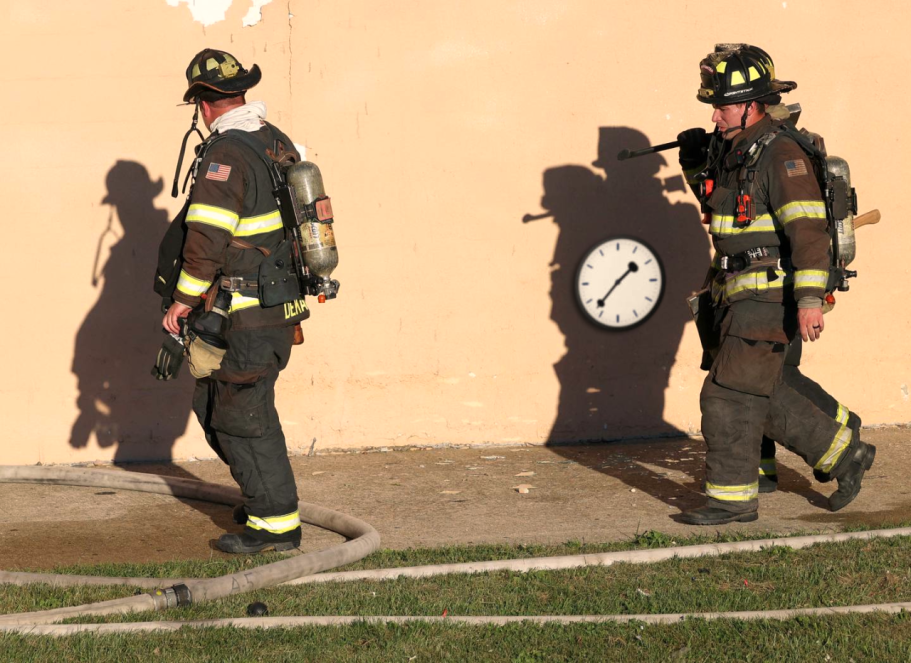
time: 1:37
